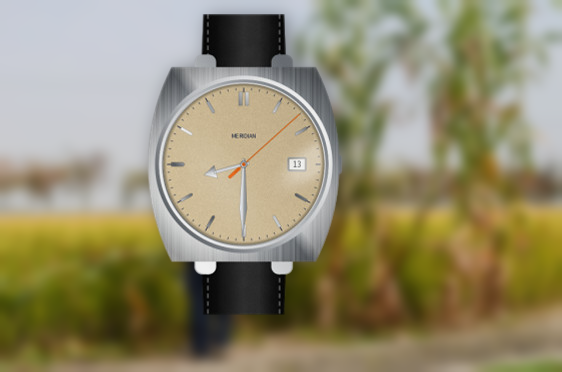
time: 8:30:08
